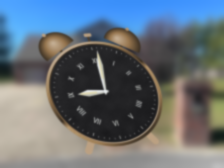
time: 9:01
